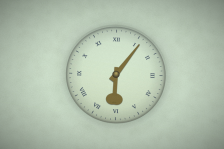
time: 6:06
